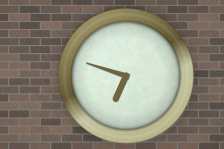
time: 6:48
